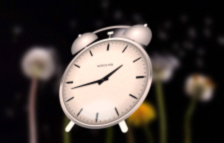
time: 1:43
